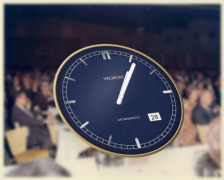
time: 1:06
